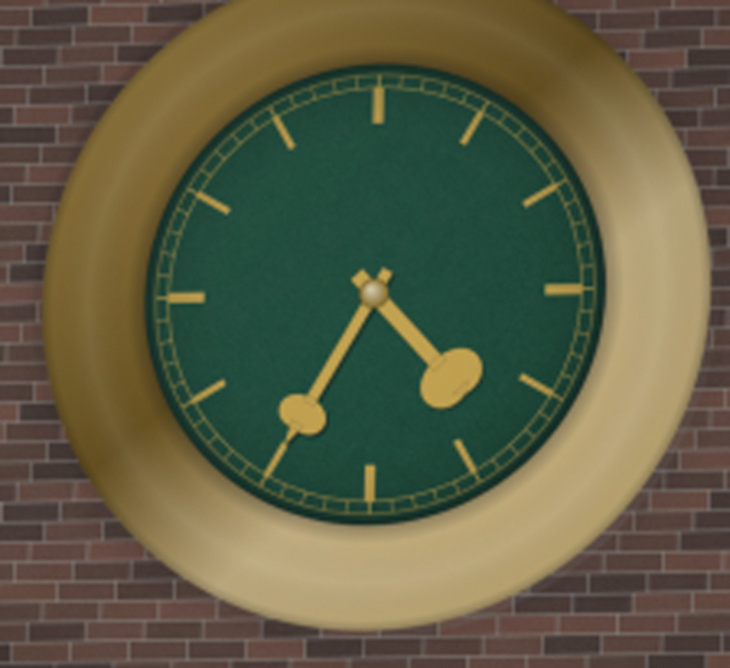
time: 4:35
